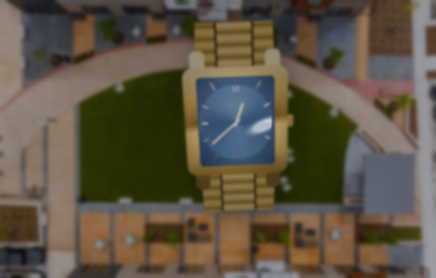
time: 12:38
